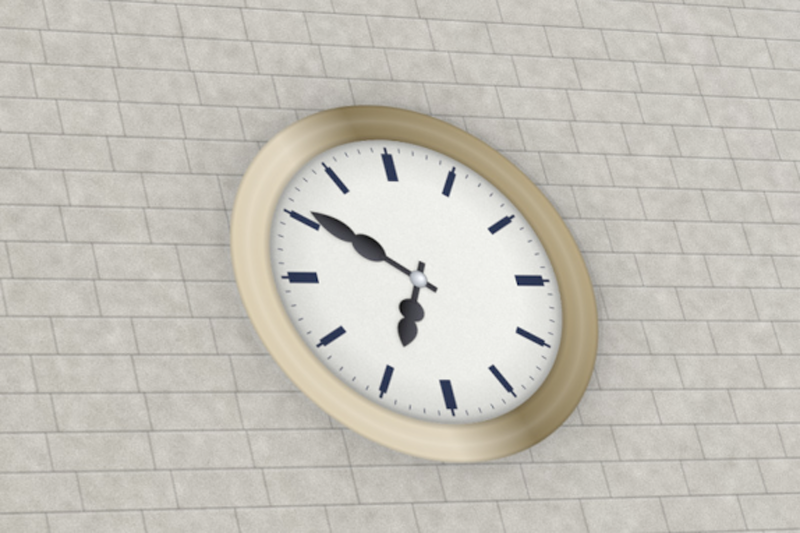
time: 6:51
